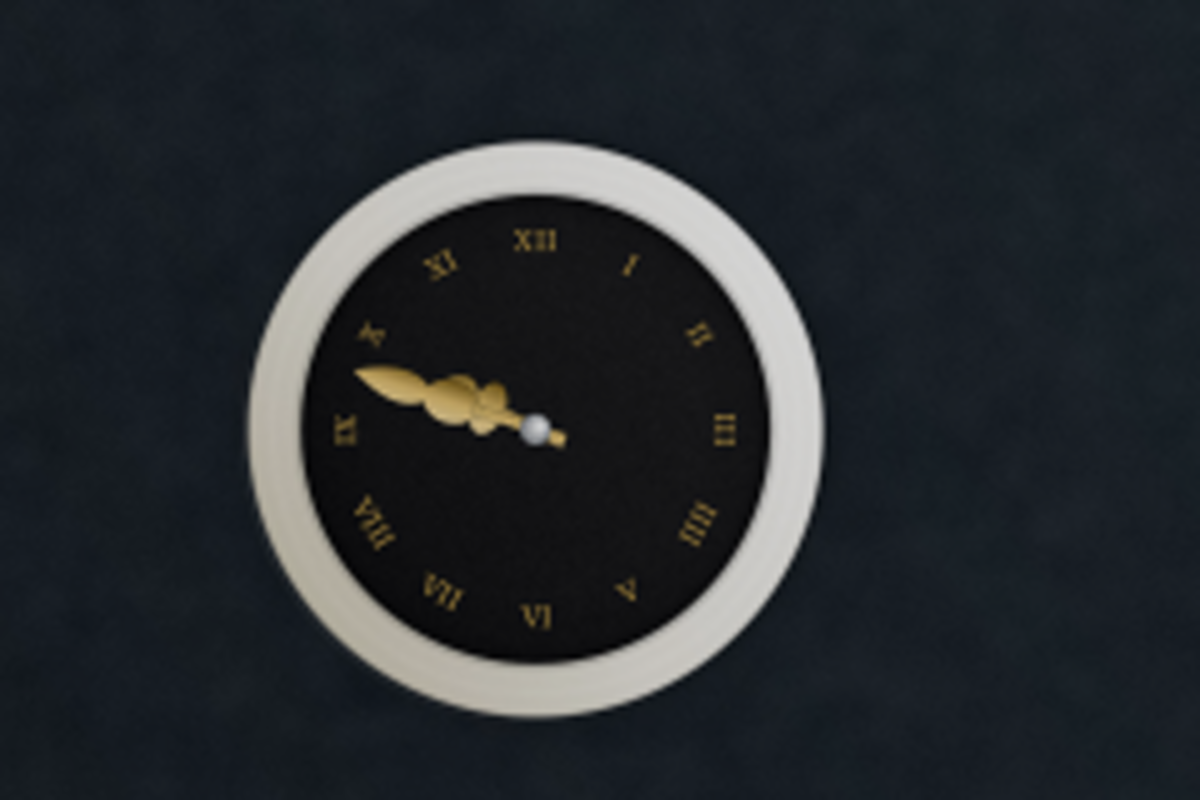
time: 9:48
